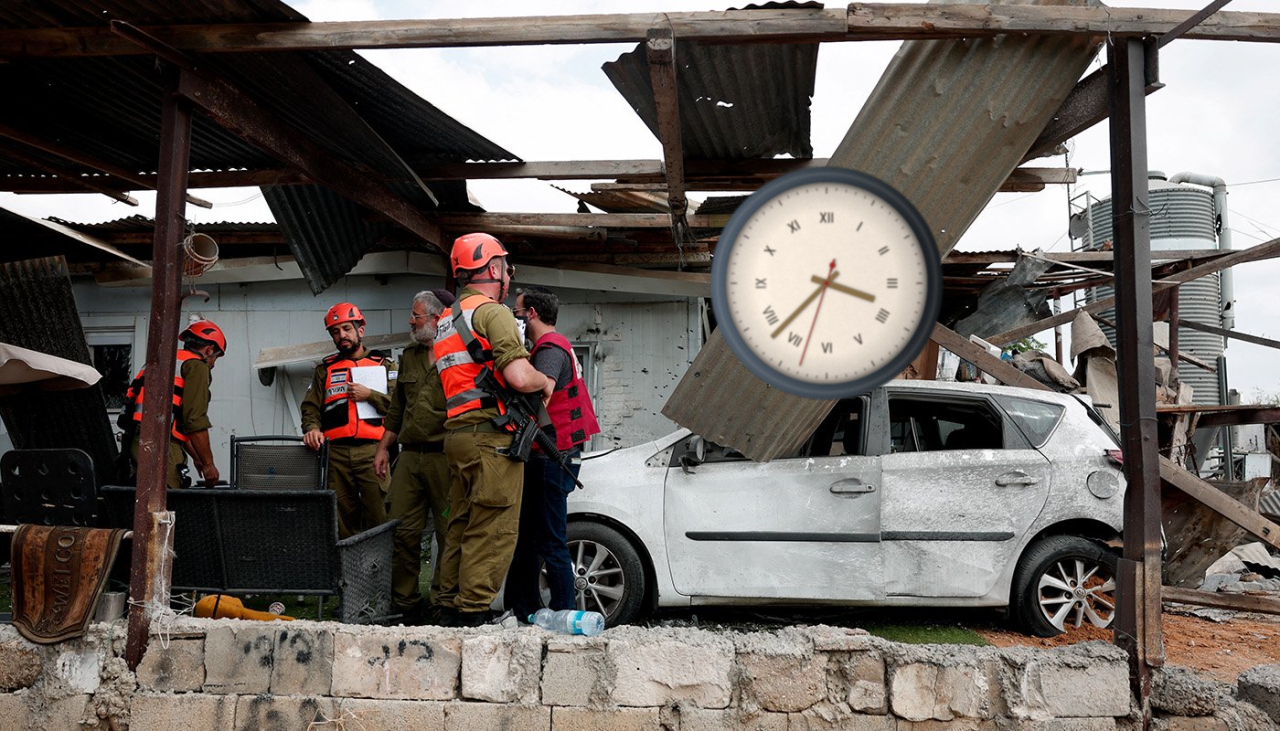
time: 3:37:33
